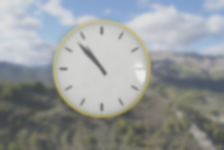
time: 10:53
